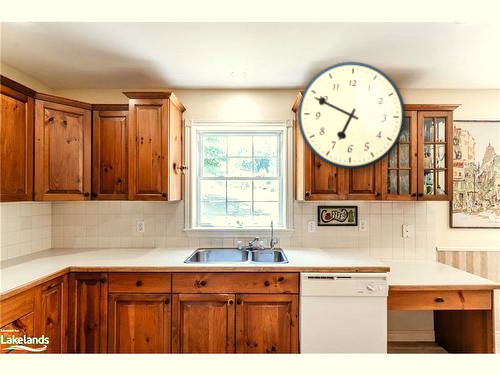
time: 6:49
